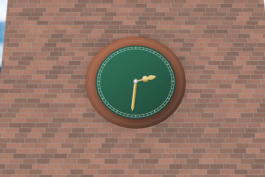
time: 2:31
